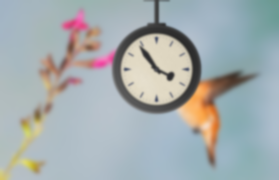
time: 3:54
